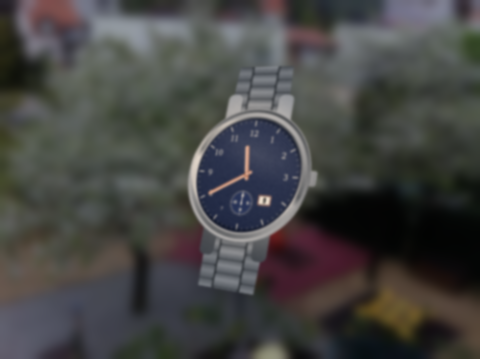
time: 11:40
